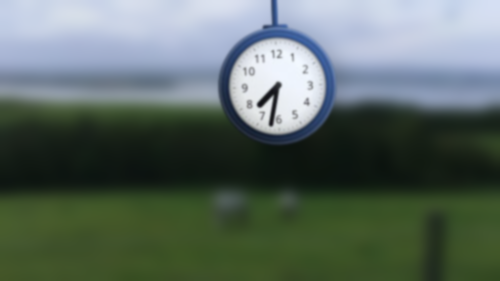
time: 7:32
